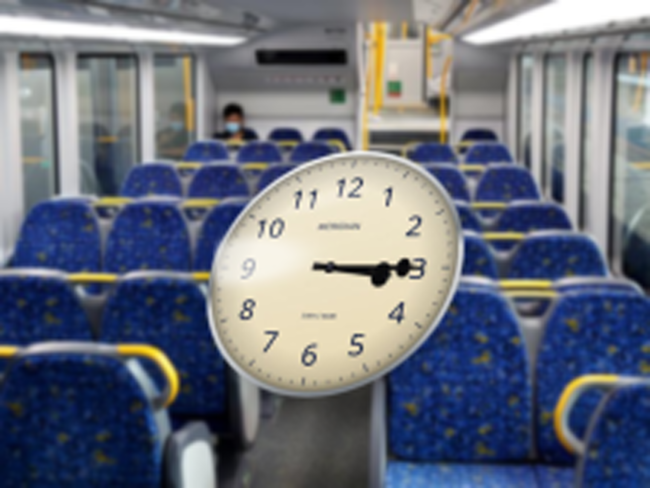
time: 3:15
